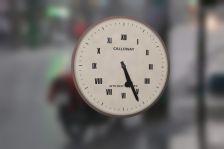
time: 5:26
